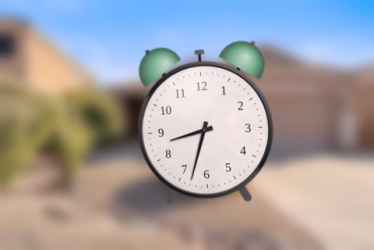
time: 8:33
